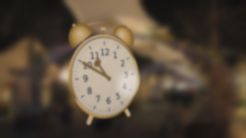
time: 10:50
